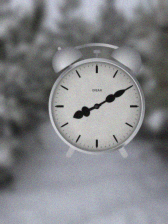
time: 8:10
